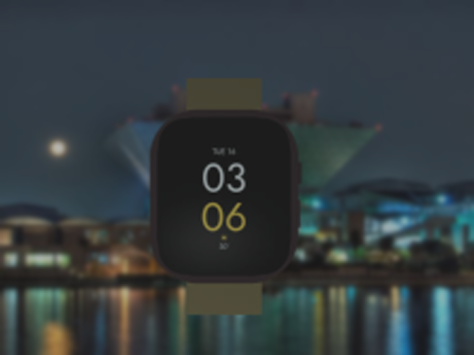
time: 3:06
